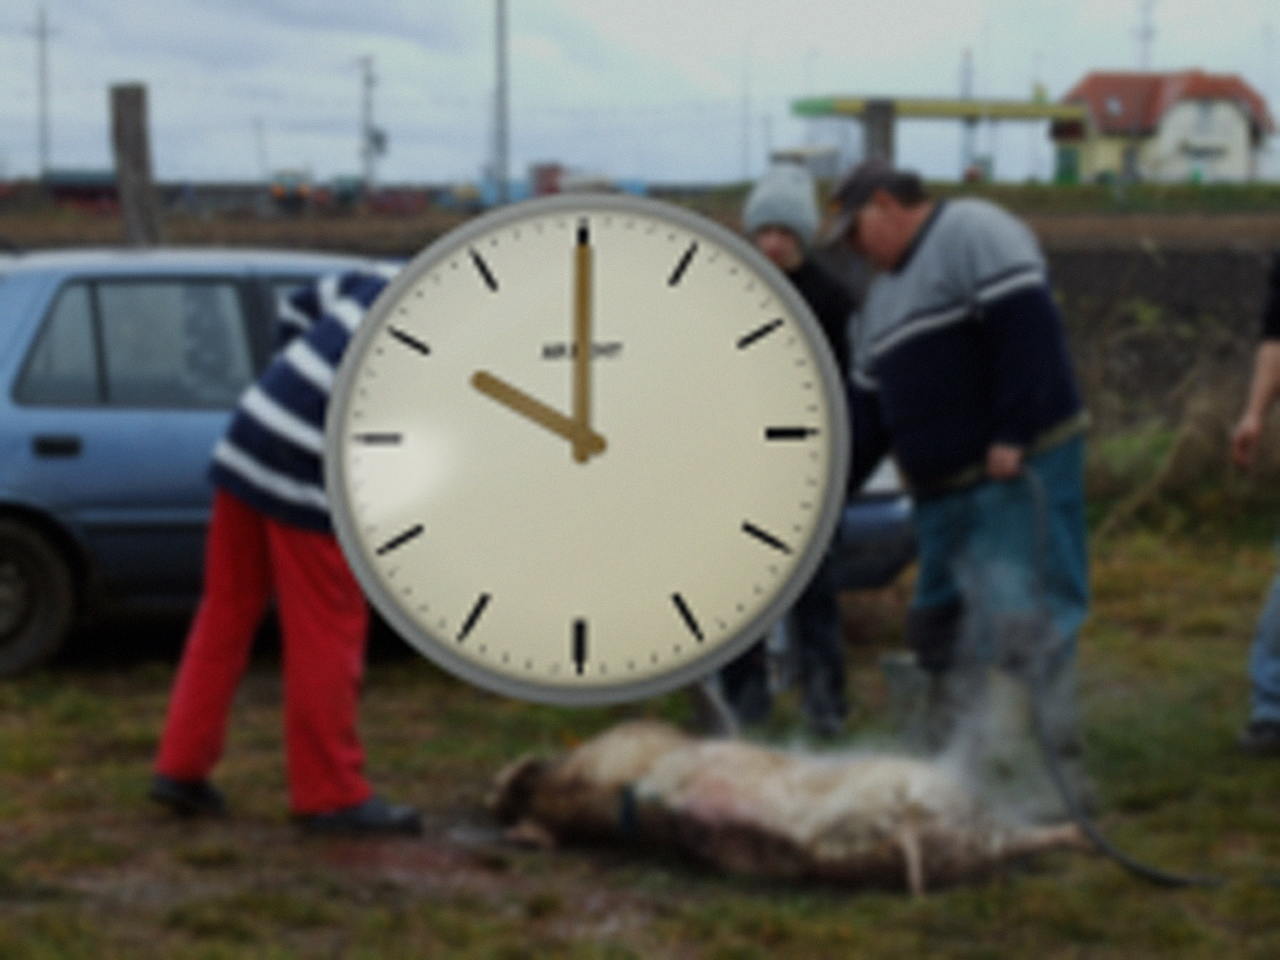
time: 10:00
